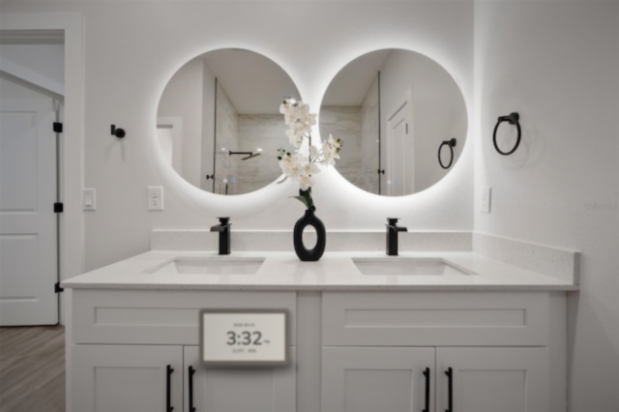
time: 3:32
